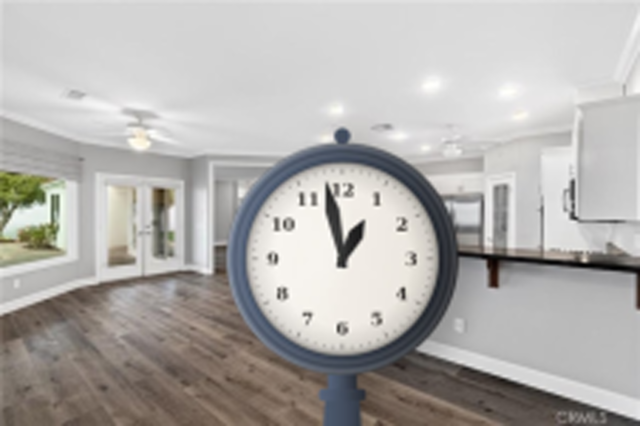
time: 12:58
